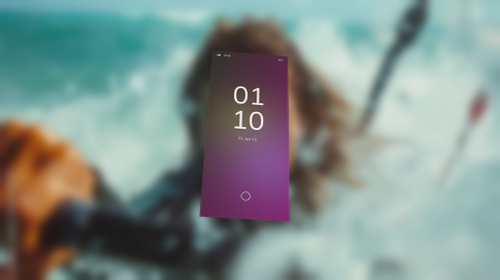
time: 1:10
